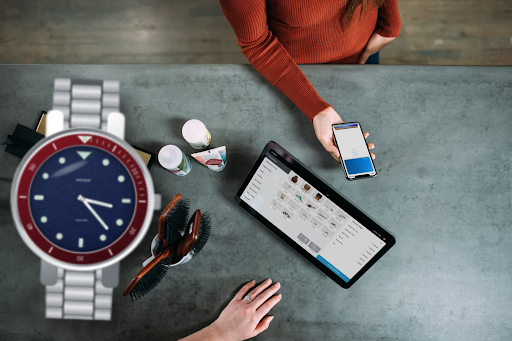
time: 3:23
